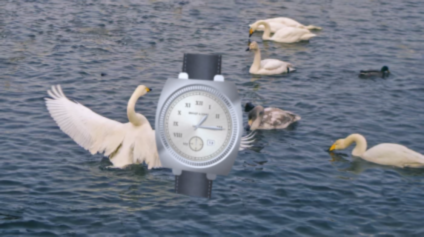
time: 1:15
